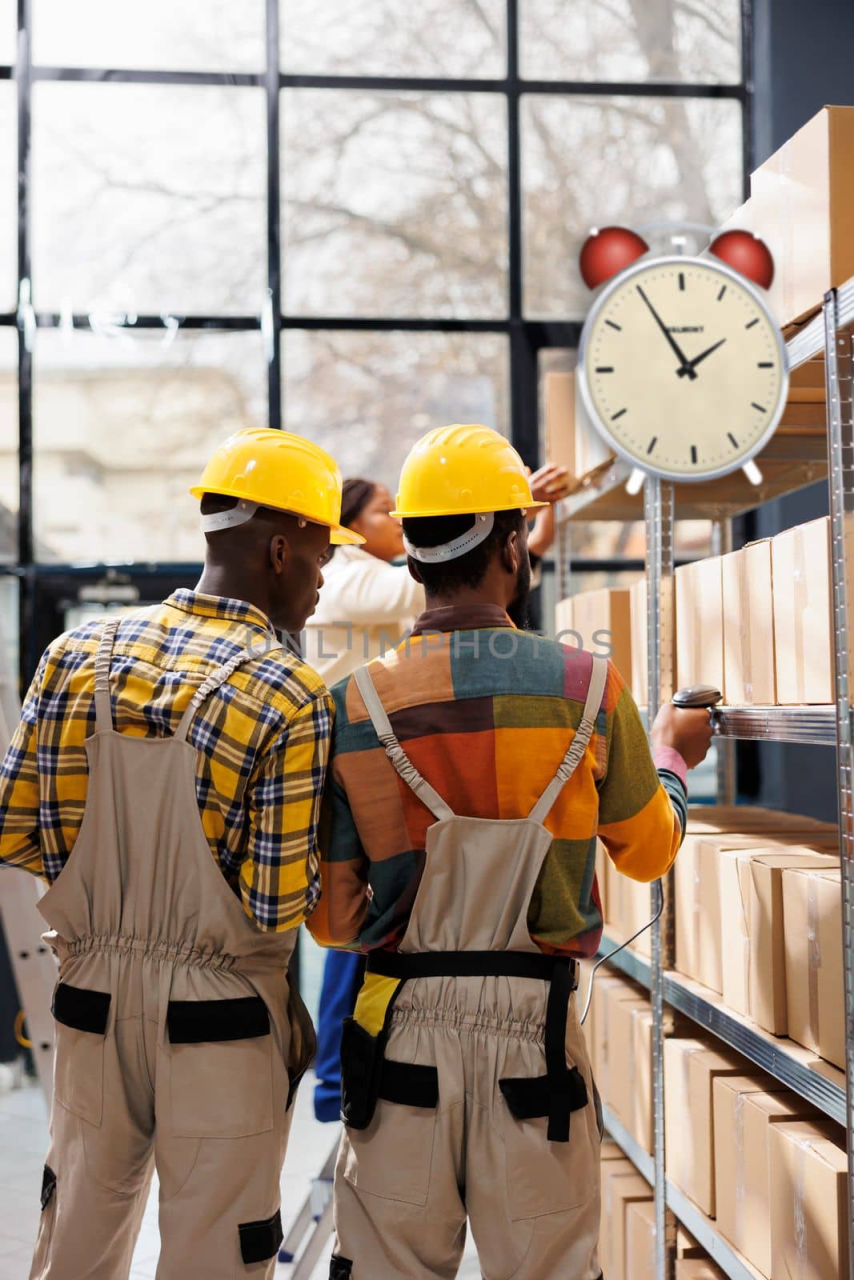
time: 1:55
